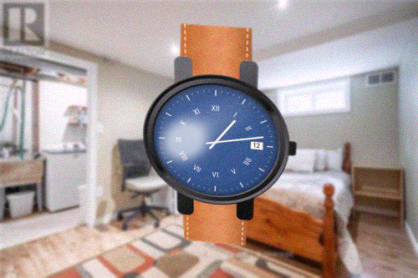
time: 1:13
